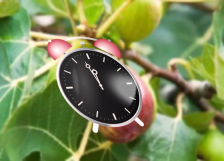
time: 11:58
